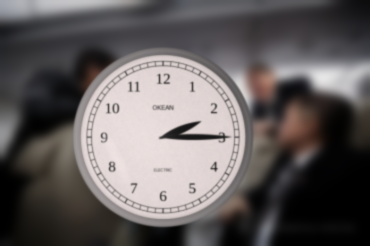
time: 2:15
